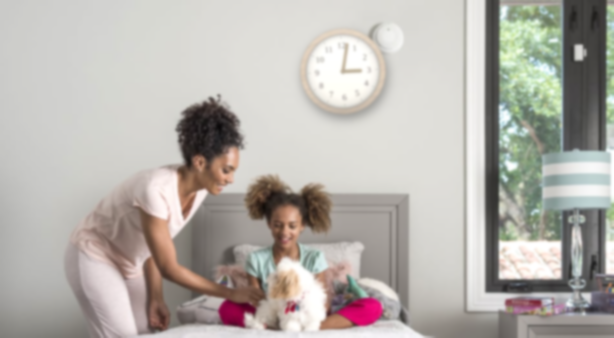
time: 3:02
